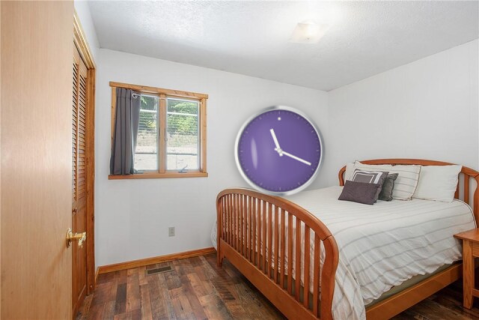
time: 11:19
